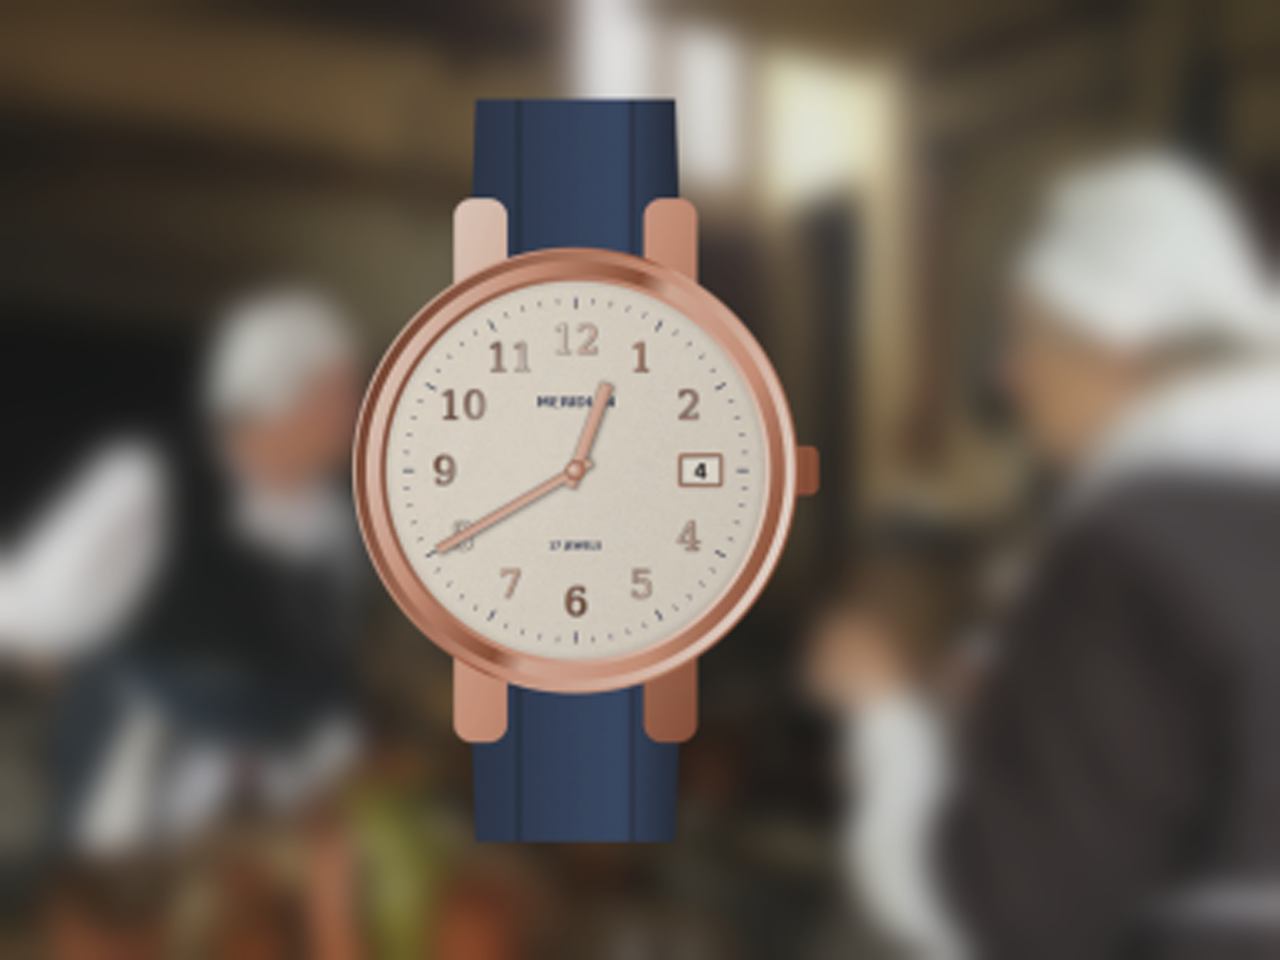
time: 12:40
